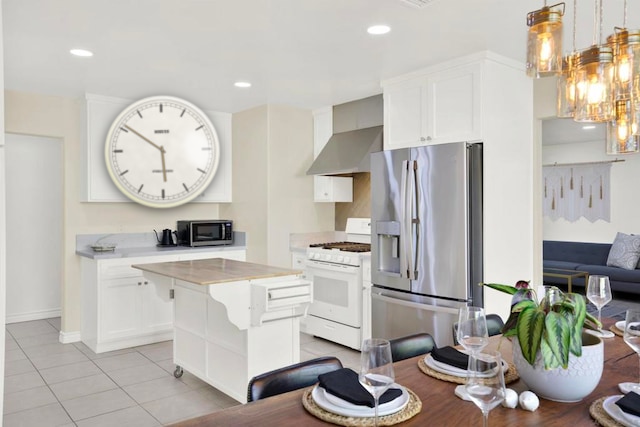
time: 5:51
